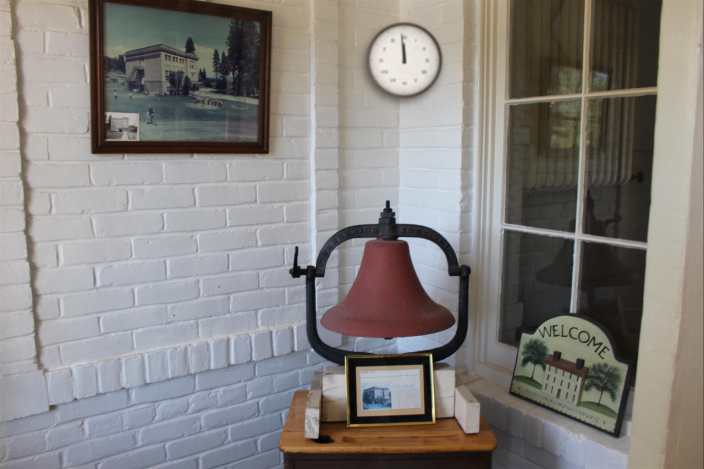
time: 11:59
